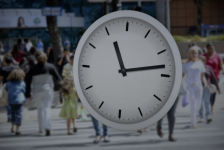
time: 11:13
